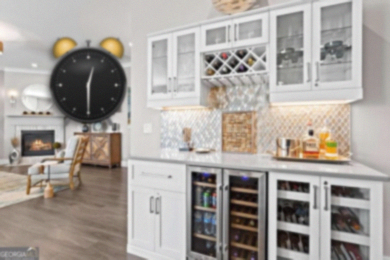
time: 12:30
